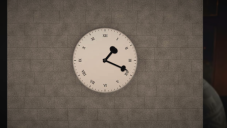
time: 1:19
